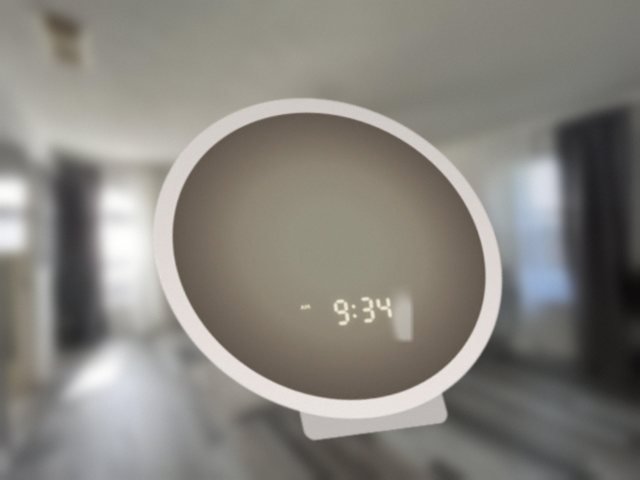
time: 9:34
